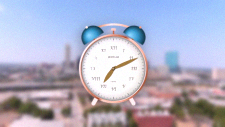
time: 7:11
